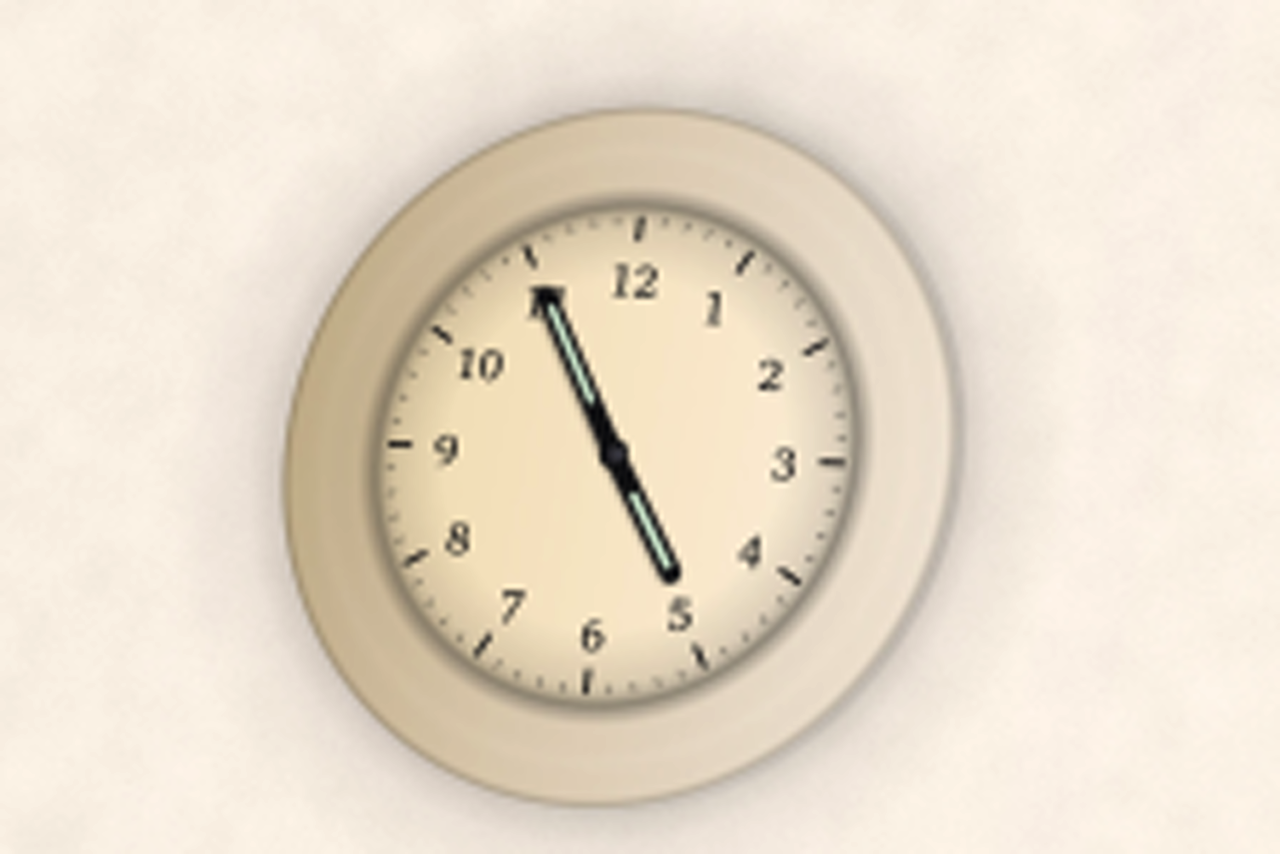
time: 4:55
